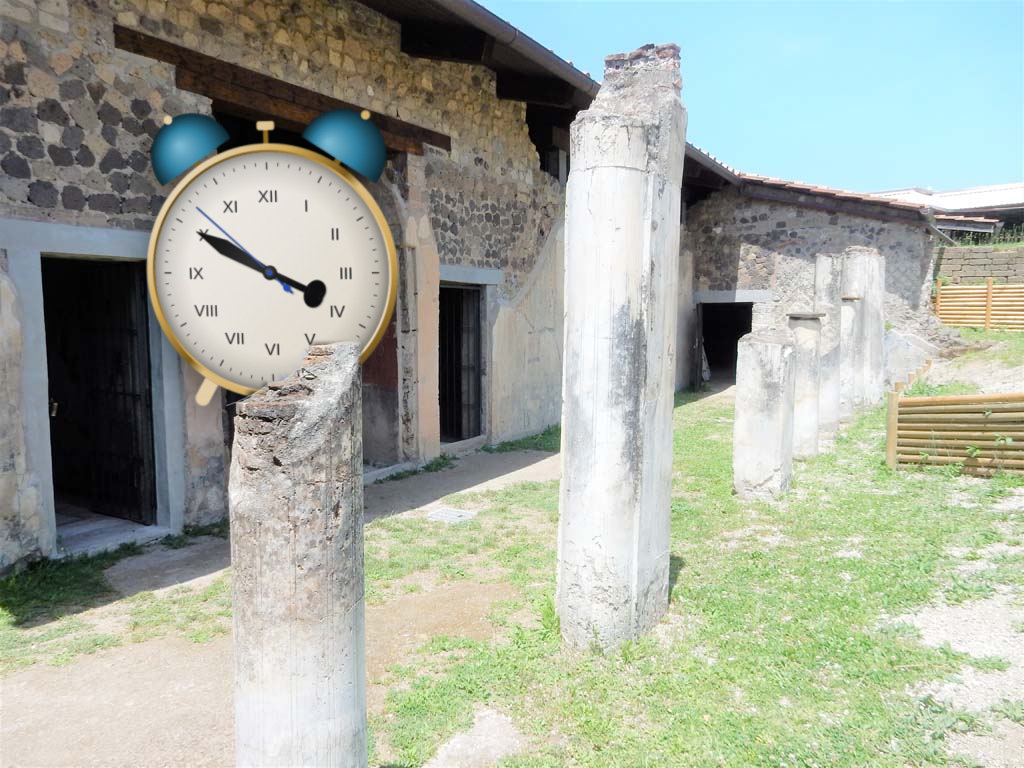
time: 3:49:52
